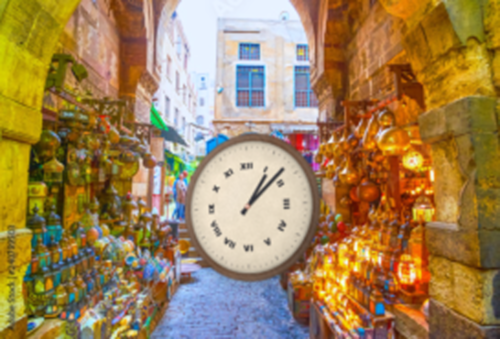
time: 1:08
